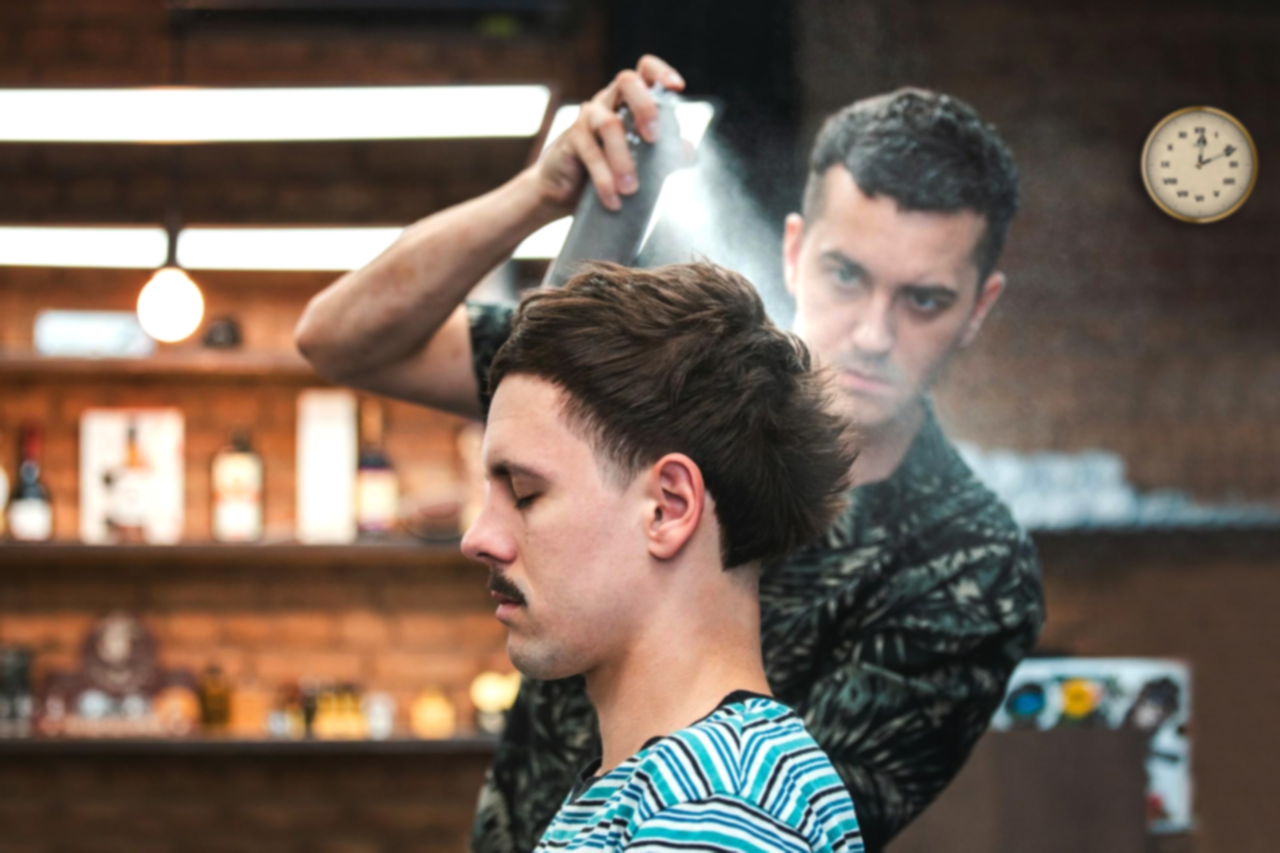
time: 12:11
